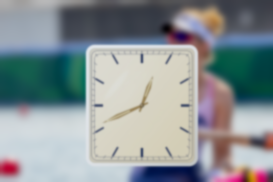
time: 12:41
